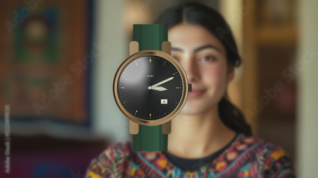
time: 3:11
